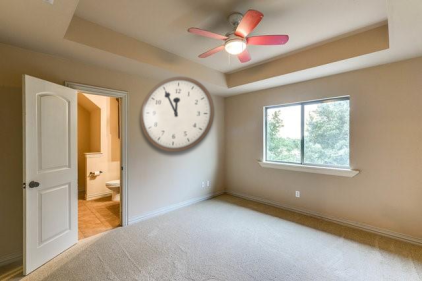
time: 11:55
